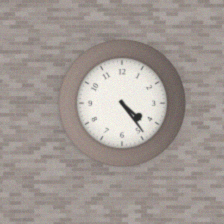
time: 4:24
